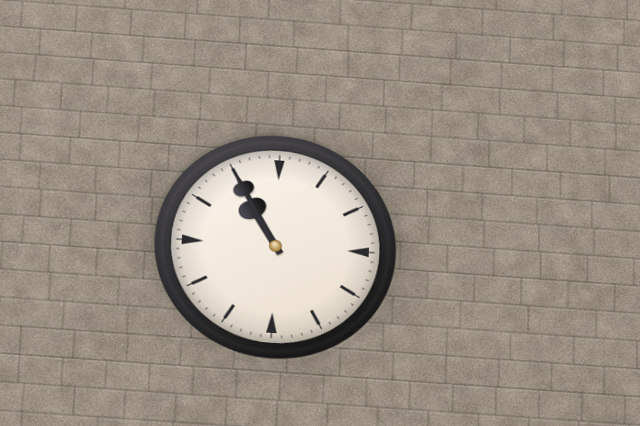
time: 10:55
